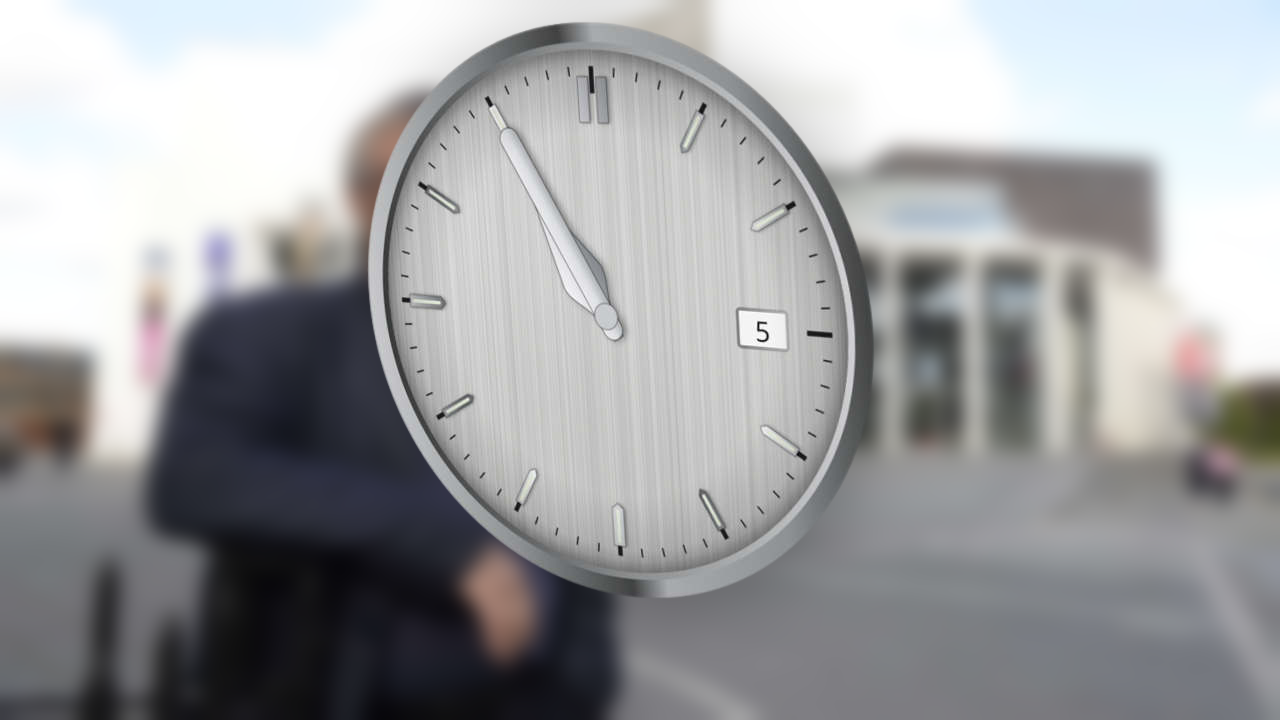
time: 10:55
